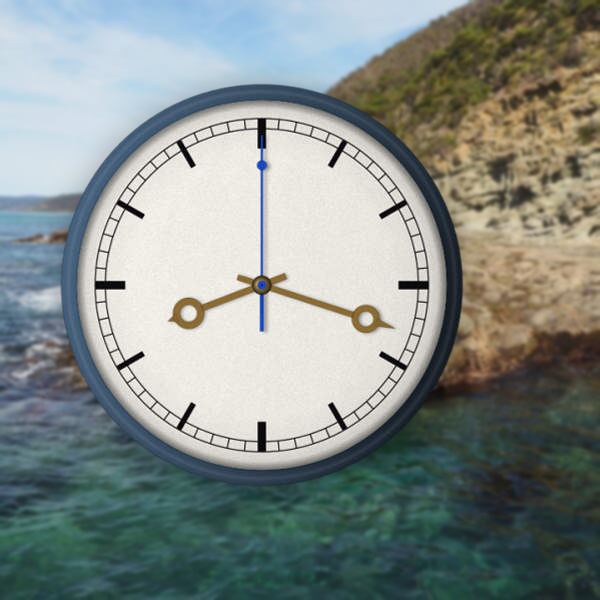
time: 8:18:00
